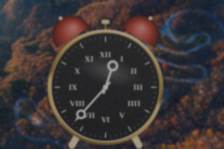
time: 12:37
